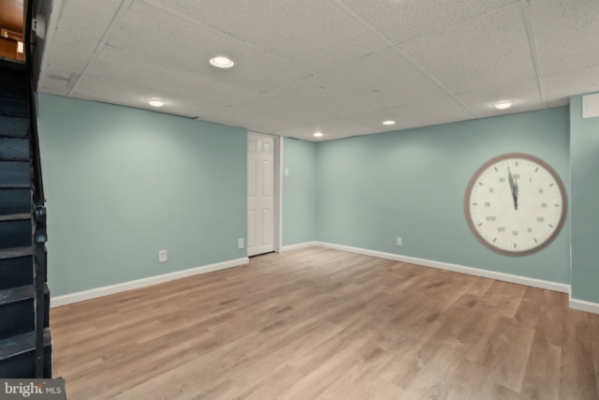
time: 11:58
